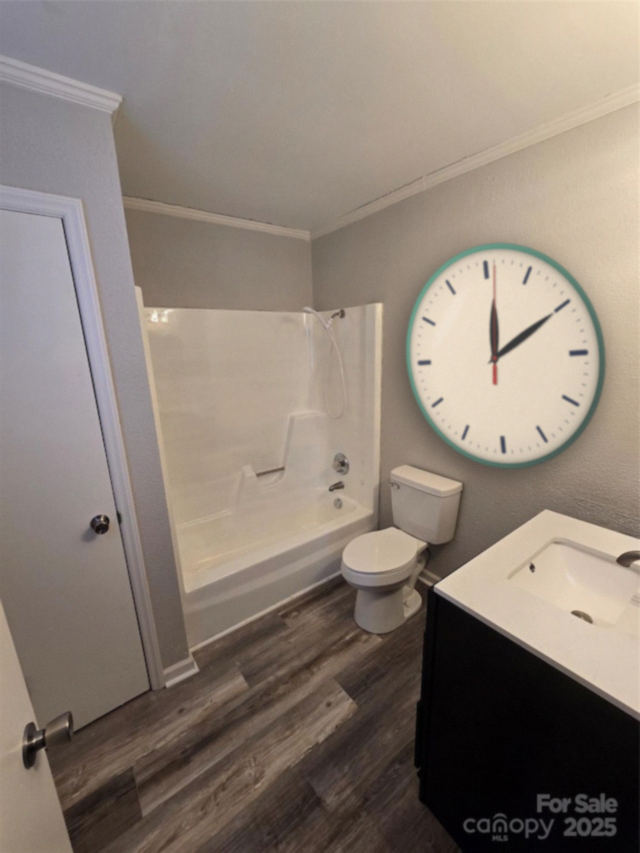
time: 12:10:01
